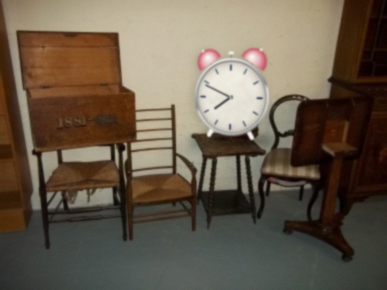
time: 7:49
